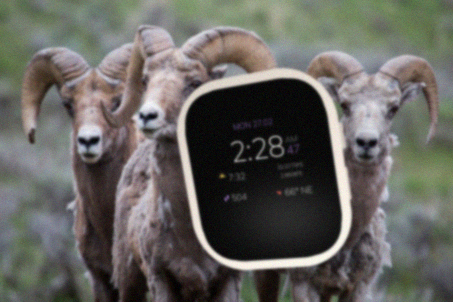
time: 2:28:47
